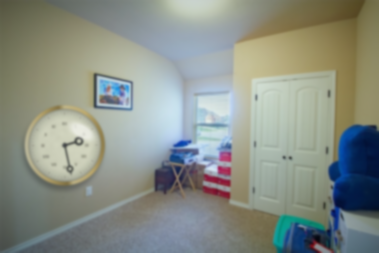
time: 2:28
